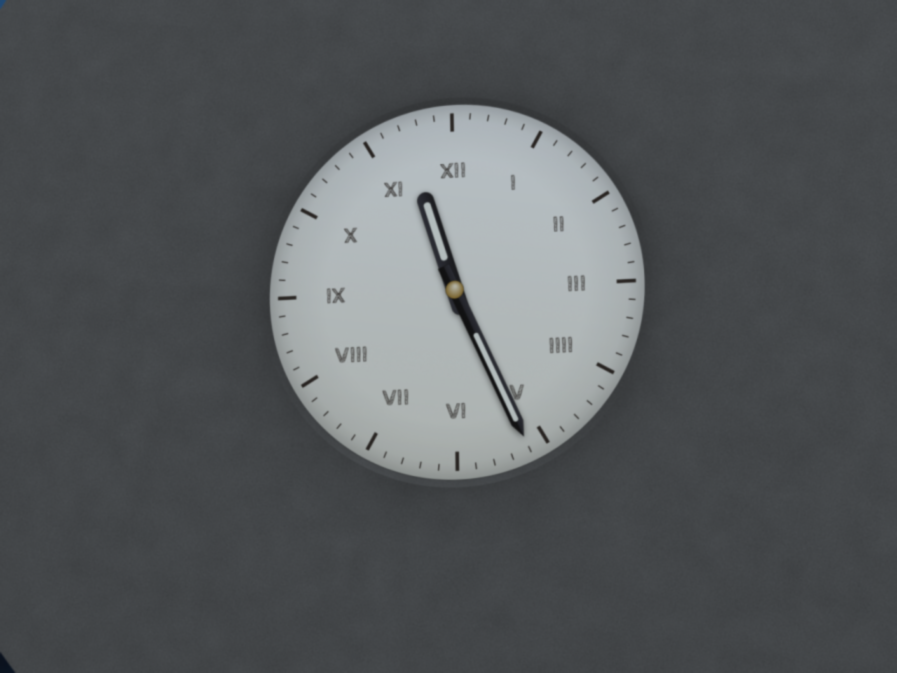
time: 11:26
